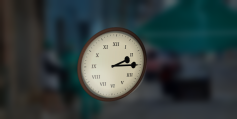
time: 2:15
